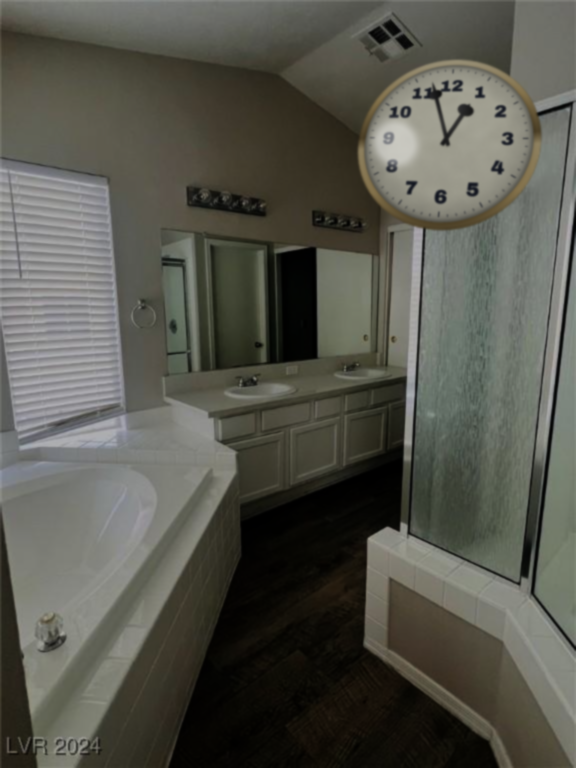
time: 12:57
